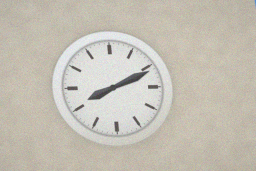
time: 8:11
